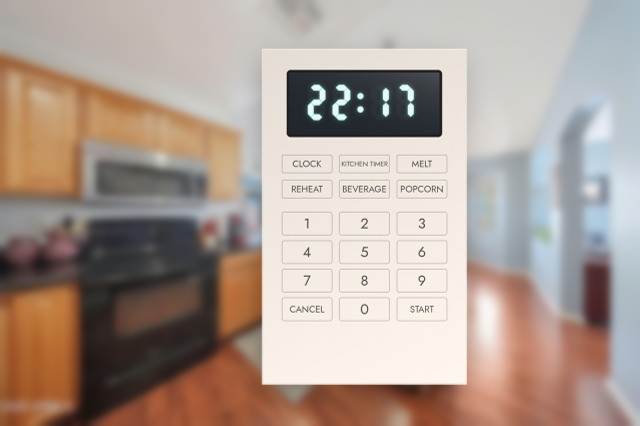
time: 22:17
